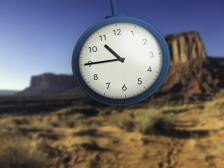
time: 10:45
